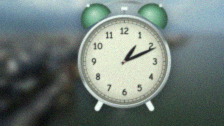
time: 1:11
